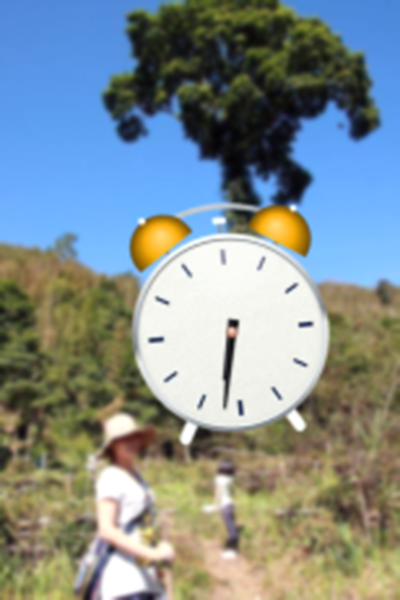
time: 6:32
